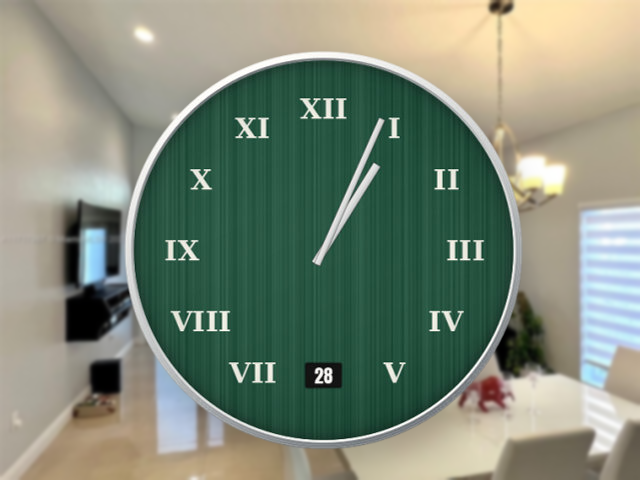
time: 1:04
